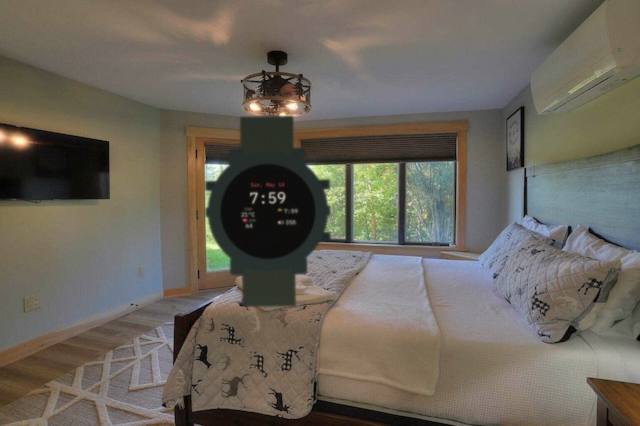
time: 7:59
